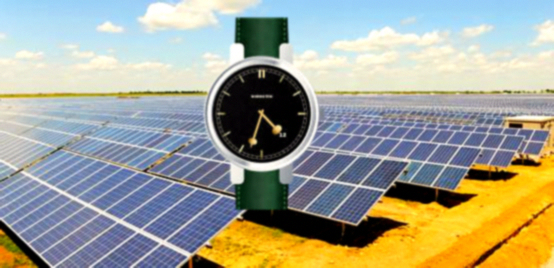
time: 4:33
